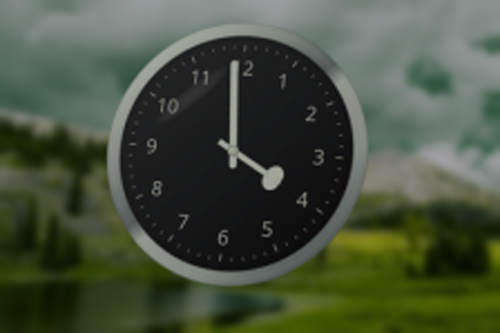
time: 3:59
